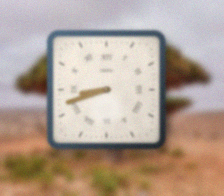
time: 8:42
